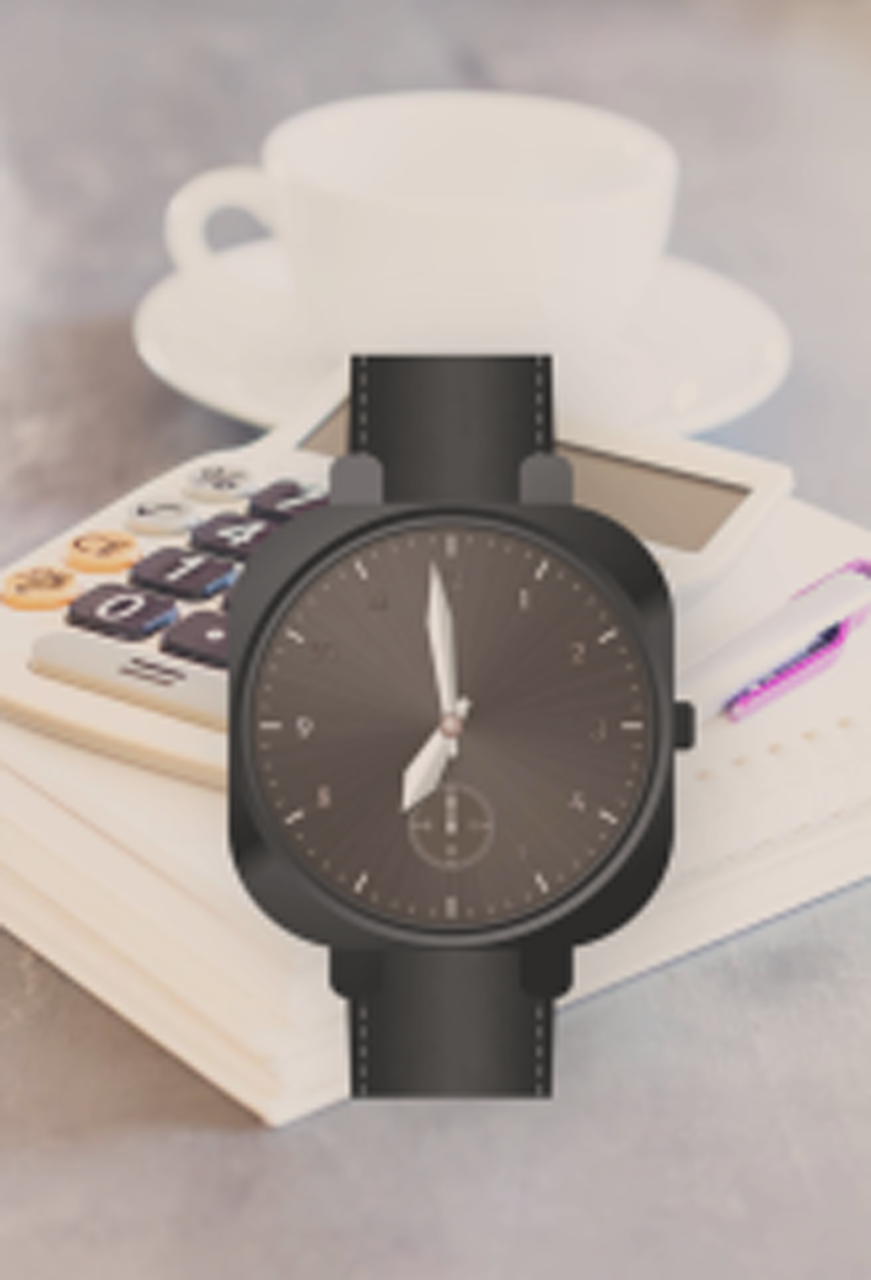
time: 6:59
